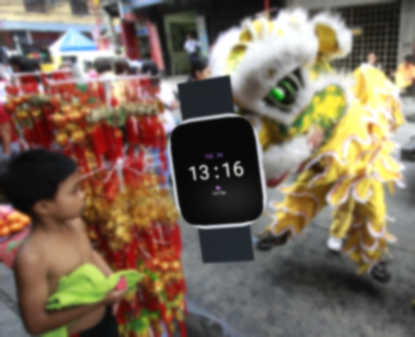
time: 13:16
